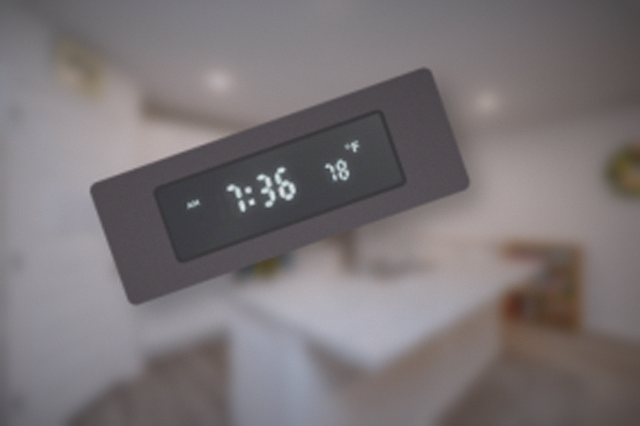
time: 7:36
